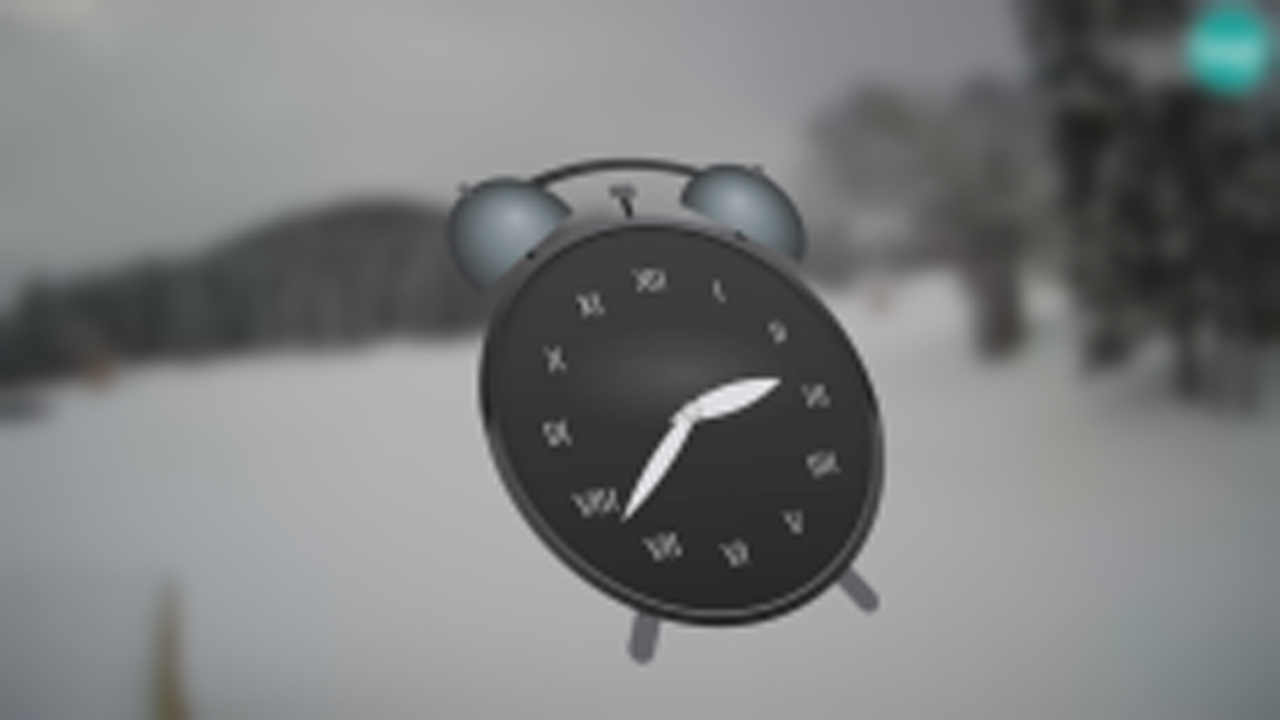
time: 2:38
